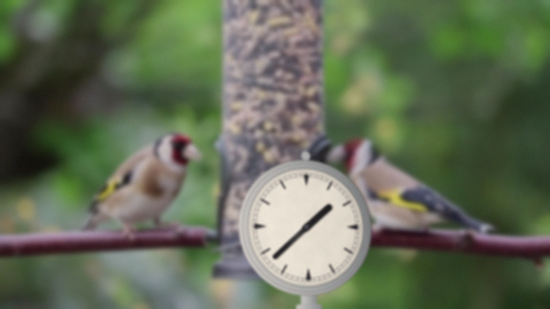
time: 1:38
